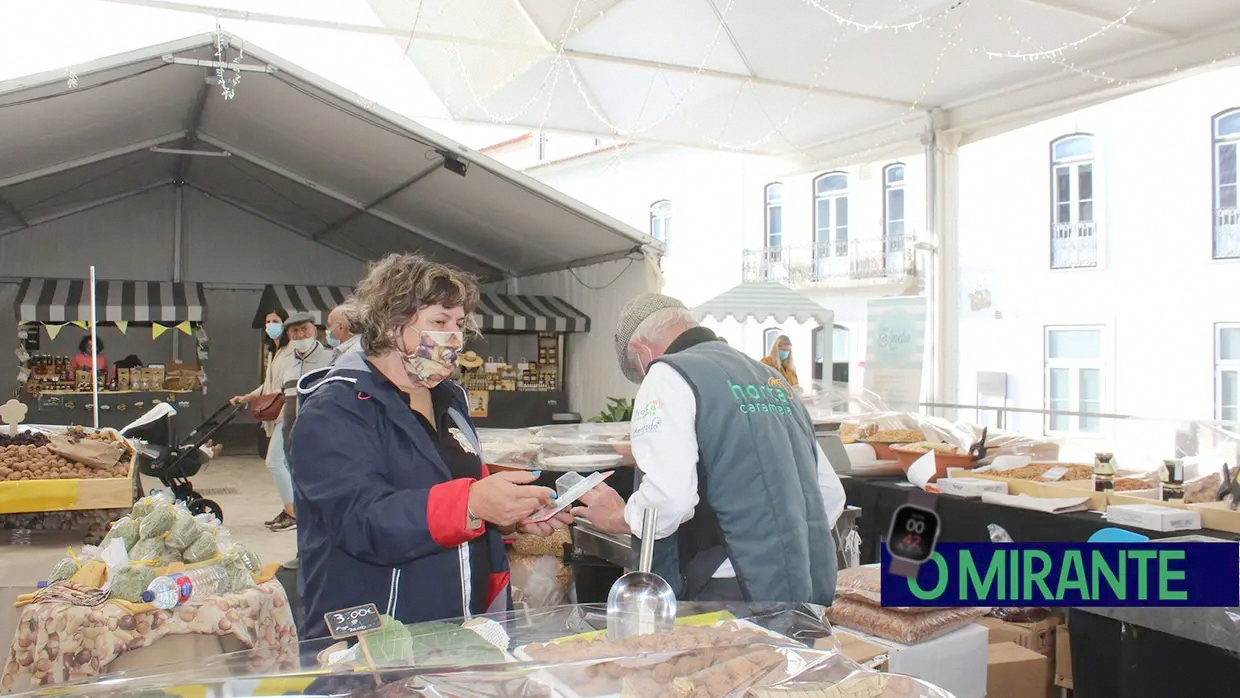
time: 0:42
